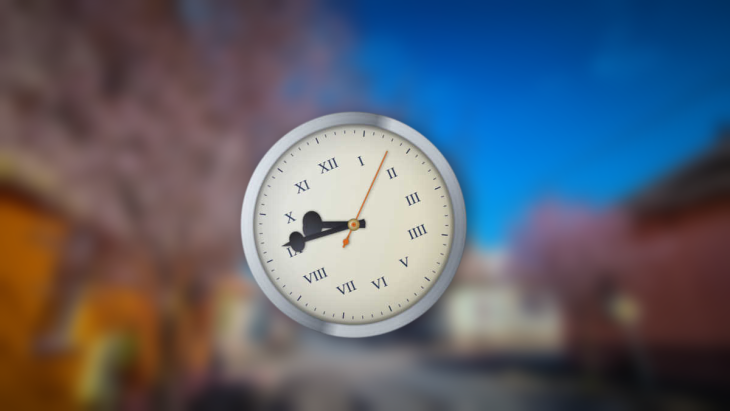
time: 9:46:08
